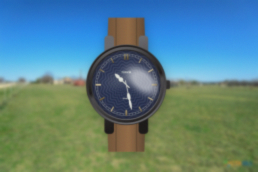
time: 10:28
